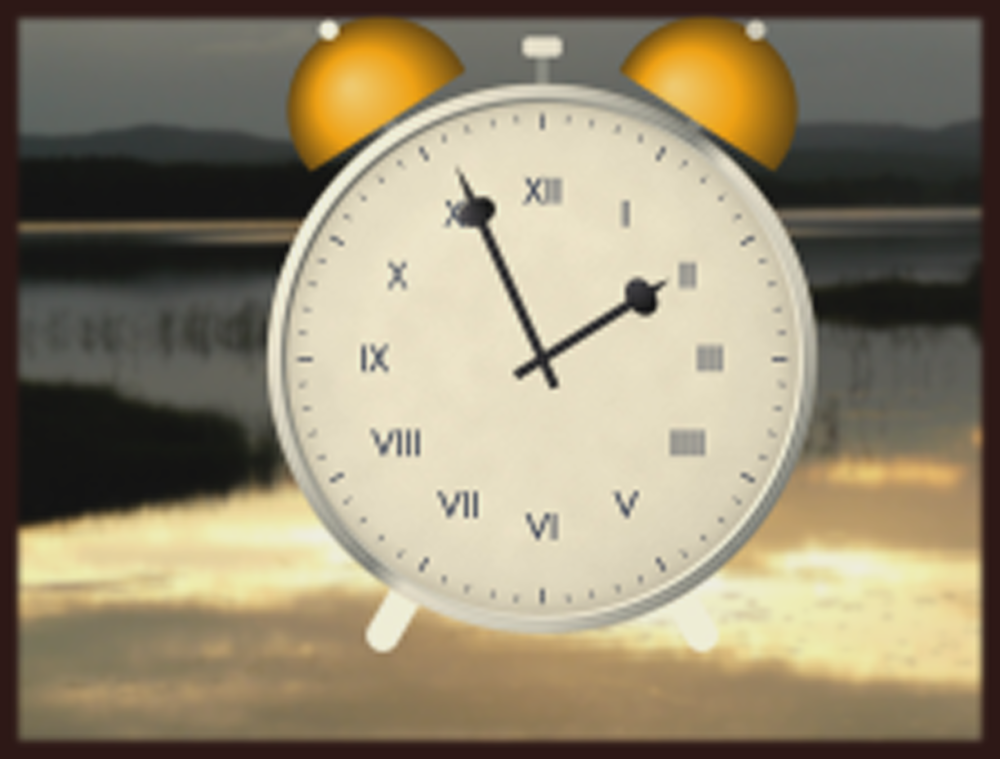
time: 1:56
